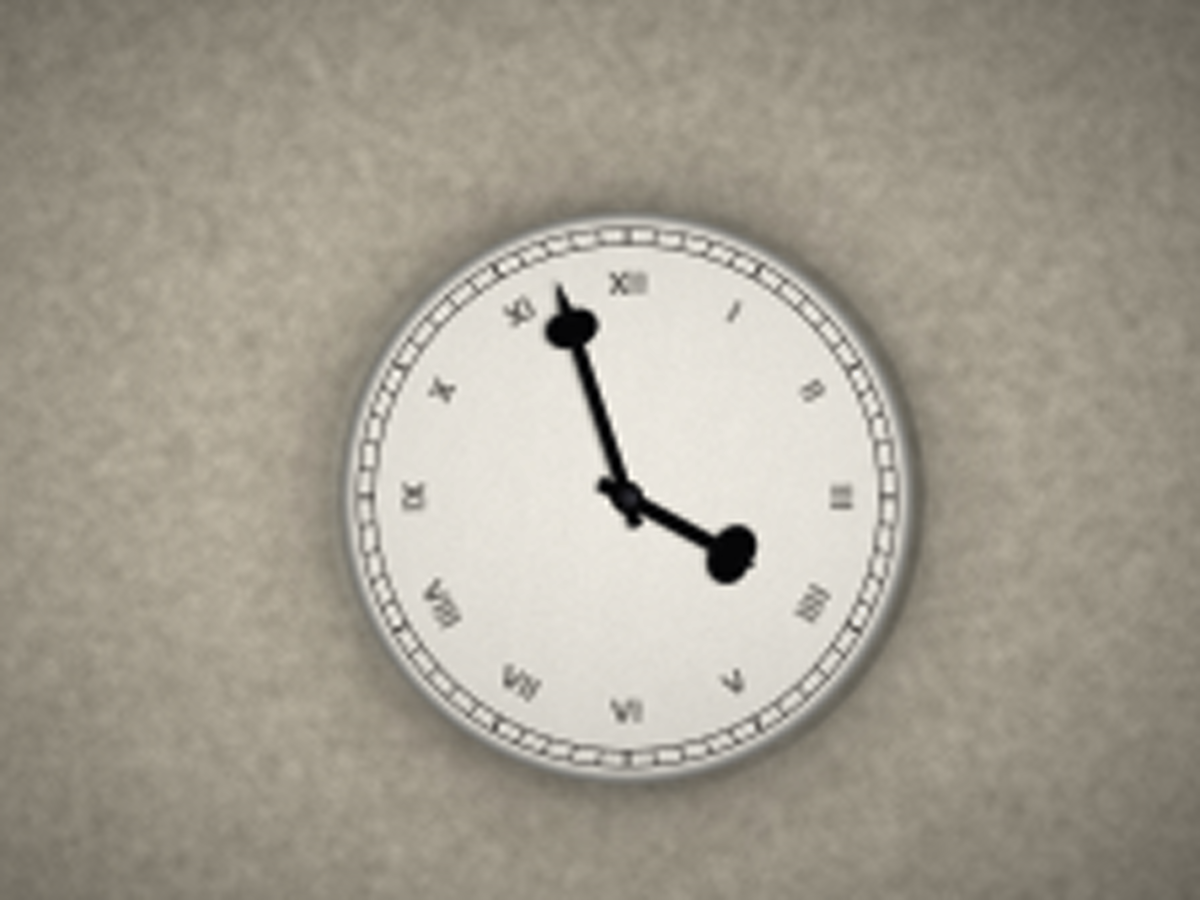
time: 3:57
